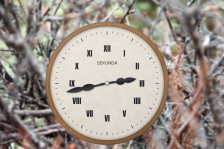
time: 2:43
